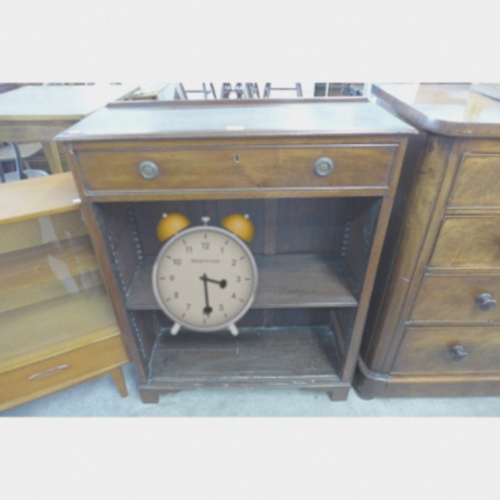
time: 3:29
